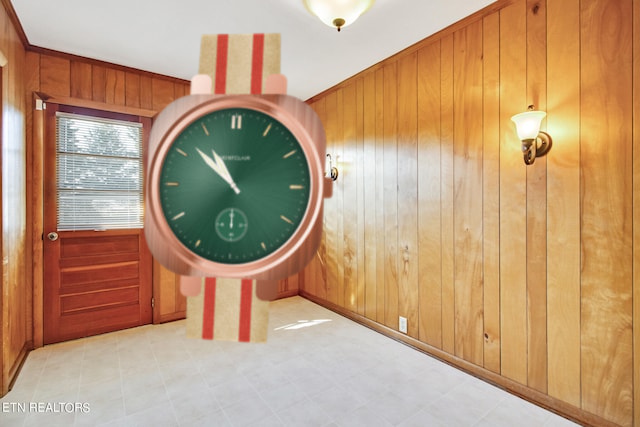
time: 10:52
